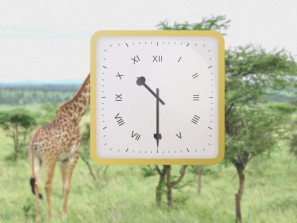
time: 10:30
